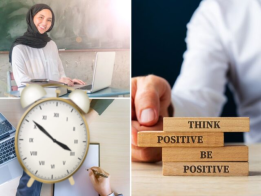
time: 3:51
